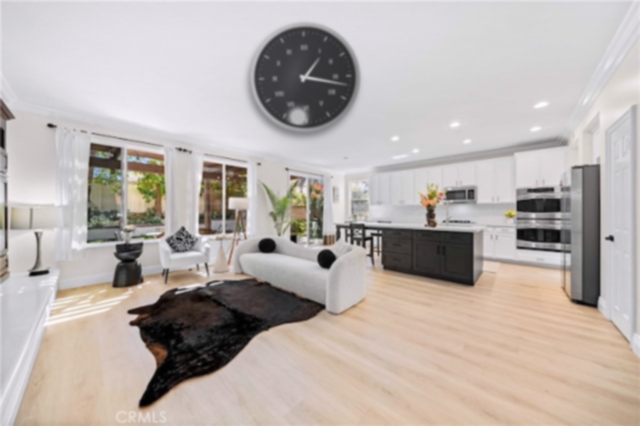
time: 1:17
